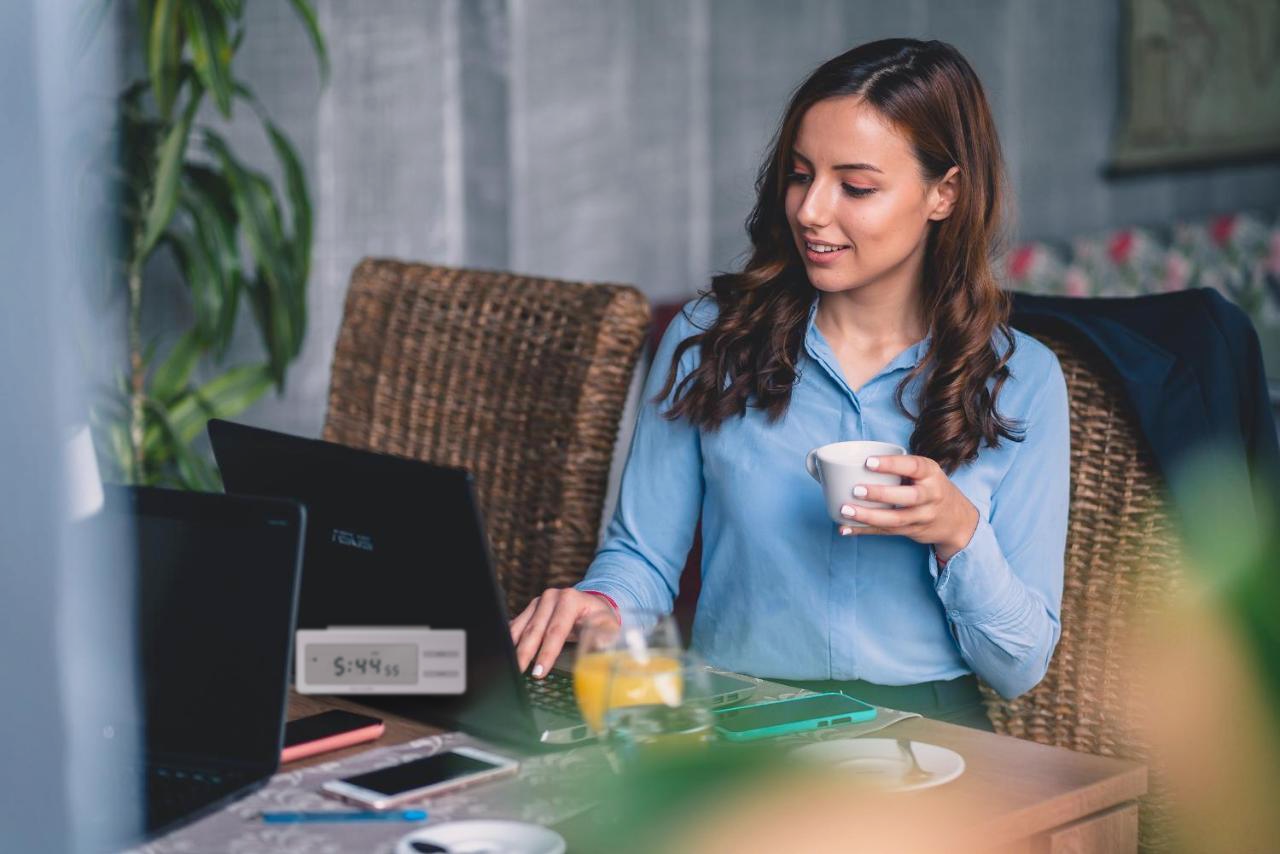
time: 5:44
